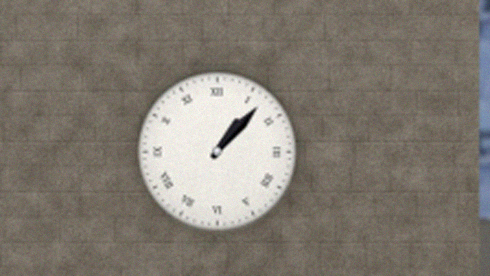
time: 1:07
